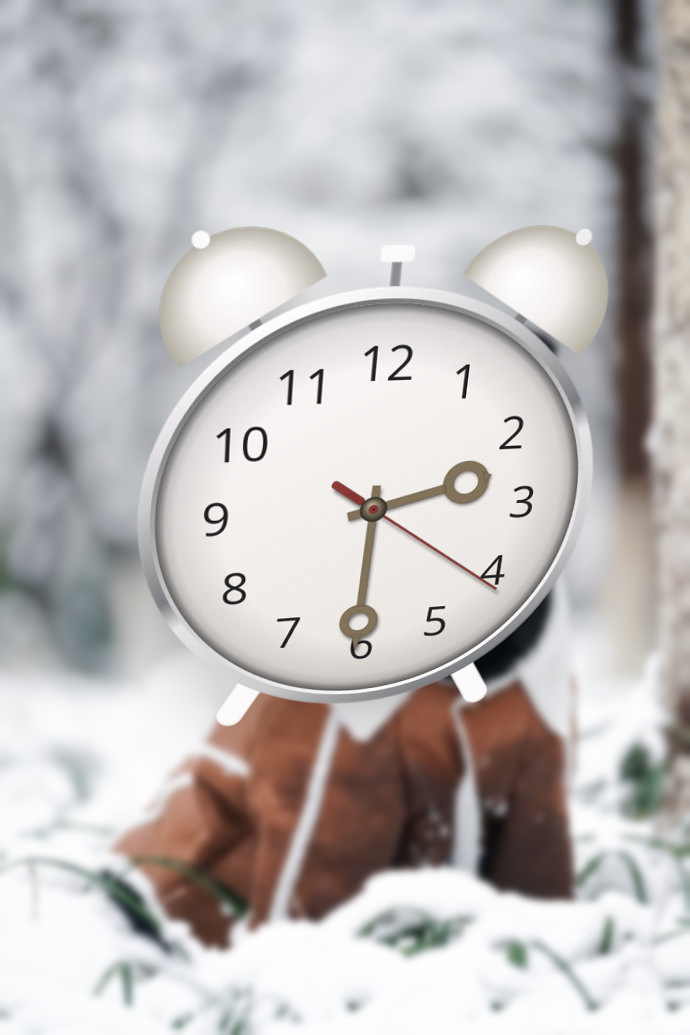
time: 2:30:21
